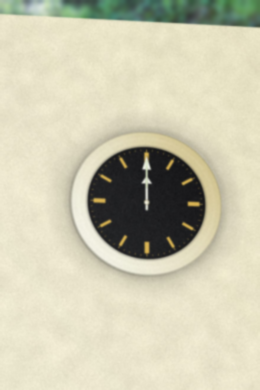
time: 12:00
